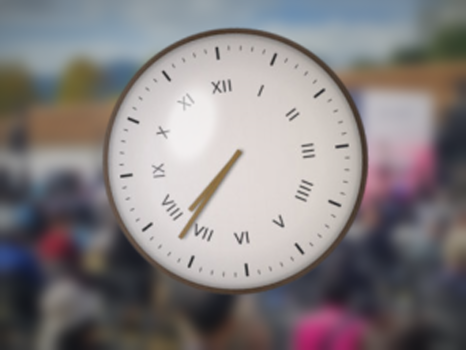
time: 7:37
